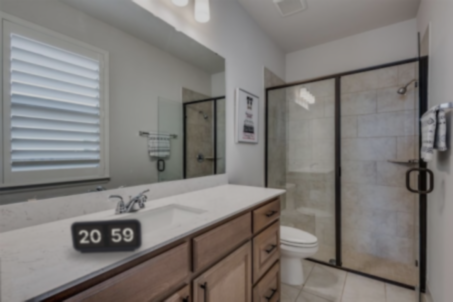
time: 20:59
